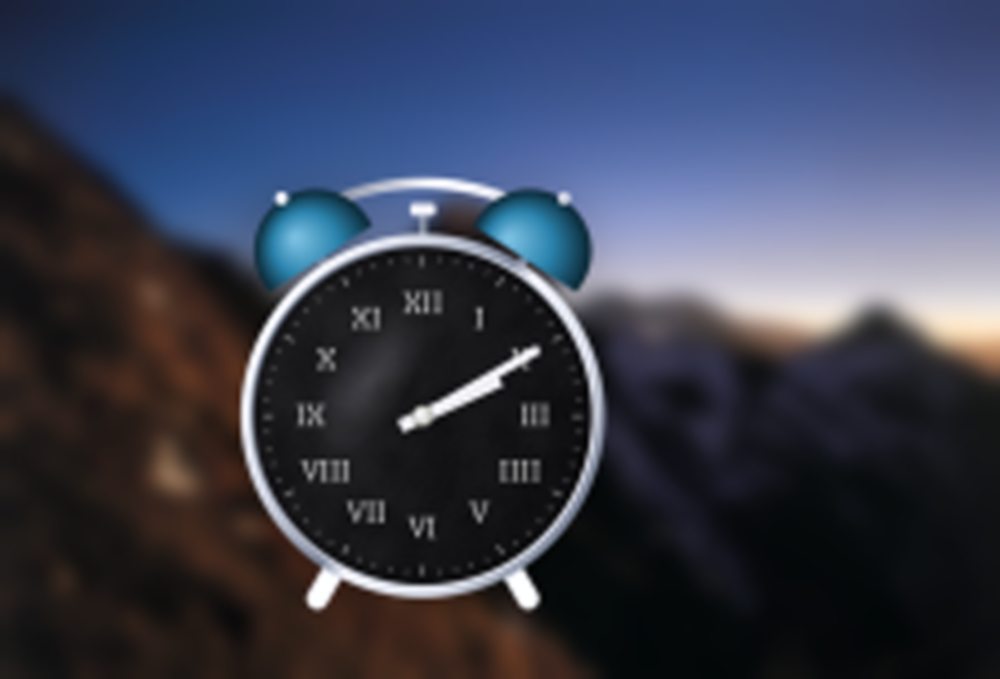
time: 2:10
